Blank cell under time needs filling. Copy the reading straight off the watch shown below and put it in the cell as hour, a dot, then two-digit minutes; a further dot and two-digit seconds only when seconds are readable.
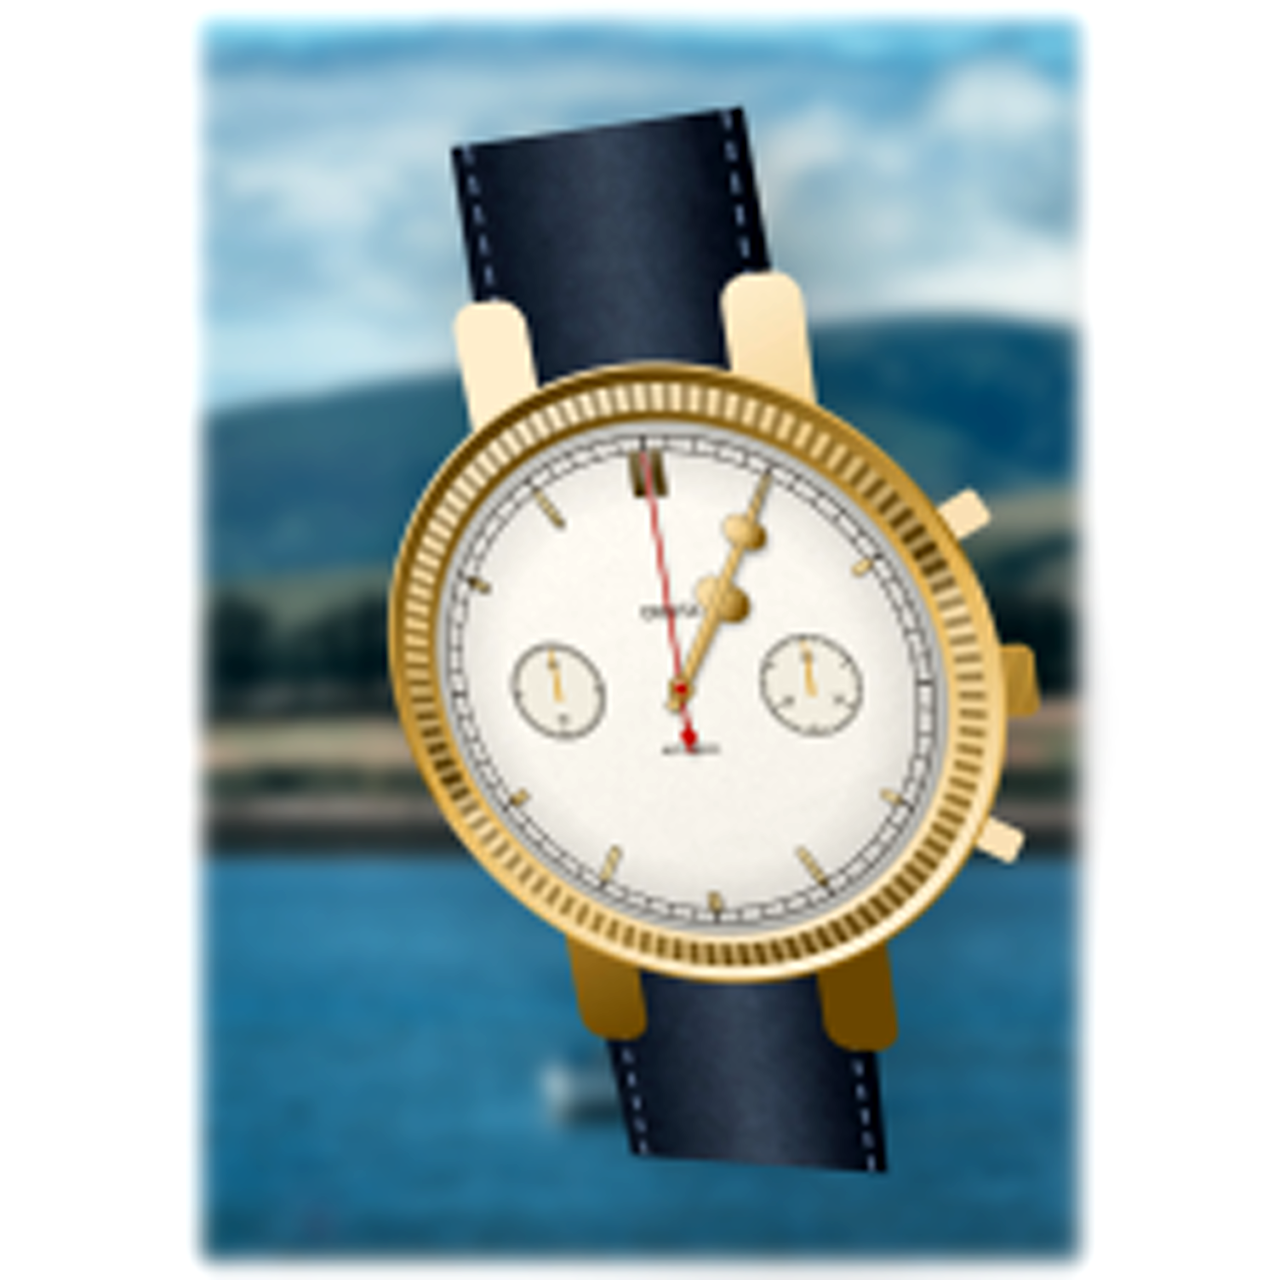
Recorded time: 1.05
